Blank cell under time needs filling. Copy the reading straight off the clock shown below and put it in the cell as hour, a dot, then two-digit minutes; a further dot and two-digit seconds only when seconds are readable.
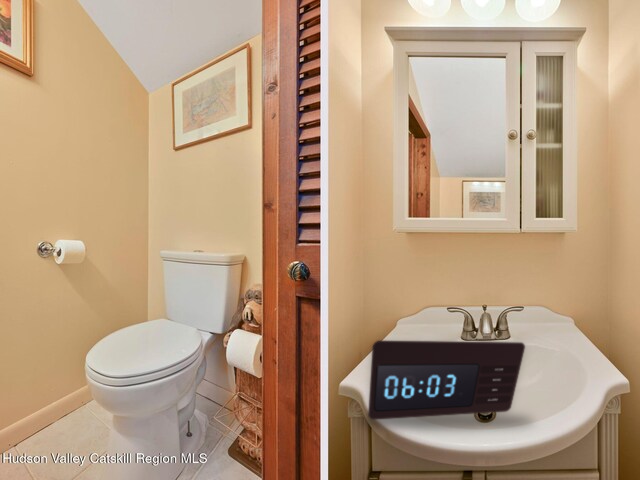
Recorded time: 6.03
